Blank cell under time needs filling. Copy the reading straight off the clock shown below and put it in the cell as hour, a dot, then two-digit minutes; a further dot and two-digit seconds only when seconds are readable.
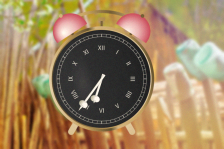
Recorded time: 6.36
